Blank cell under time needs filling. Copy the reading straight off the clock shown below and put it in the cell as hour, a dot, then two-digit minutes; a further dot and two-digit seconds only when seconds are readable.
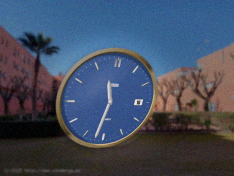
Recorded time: 11.32
